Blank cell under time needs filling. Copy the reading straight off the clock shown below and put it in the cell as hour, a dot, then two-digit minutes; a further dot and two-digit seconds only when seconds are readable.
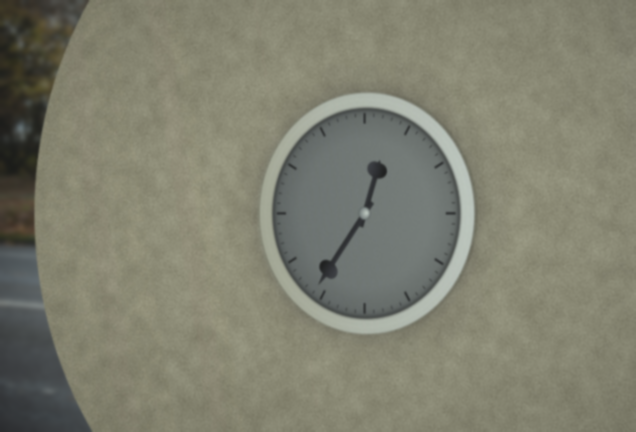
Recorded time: 12.36
